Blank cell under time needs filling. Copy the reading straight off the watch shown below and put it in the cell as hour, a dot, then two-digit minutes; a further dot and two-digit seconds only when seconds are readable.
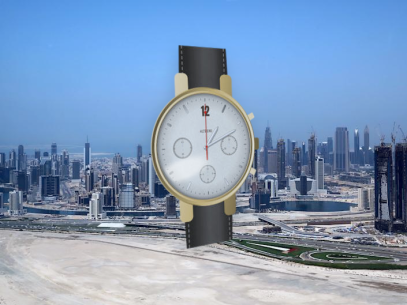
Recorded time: 1.11
